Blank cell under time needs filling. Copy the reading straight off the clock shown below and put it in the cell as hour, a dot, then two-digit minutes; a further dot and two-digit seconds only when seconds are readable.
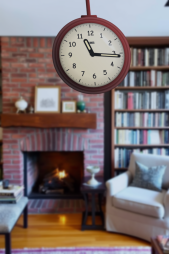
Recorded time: 11.16
